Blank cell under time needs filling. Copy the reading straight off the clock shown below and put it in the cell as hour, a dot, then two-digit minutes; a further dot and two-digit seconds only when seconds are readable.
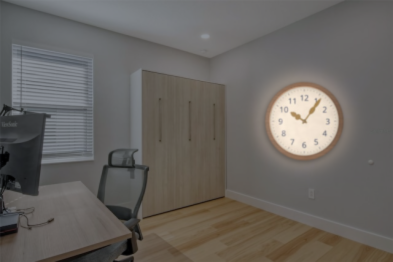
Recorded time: 10.06
